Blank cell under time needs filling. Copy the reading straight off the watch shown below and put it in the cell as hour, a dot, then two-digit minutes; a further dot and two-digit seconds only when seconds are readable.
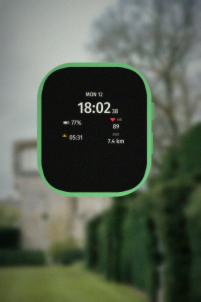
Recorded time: 18.02
